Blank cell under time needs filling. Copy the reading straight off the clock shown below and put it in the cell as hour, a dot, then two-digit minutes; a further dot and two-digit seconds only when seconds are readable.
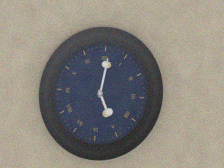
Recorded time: 5.01
